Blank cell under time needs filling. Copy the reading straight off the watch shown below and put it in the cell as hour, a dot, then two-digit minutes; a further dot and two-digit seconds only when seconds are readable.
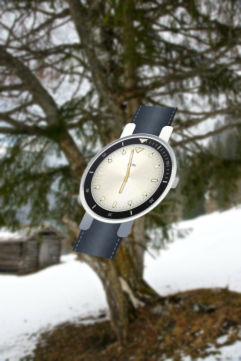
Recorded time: 5.58
